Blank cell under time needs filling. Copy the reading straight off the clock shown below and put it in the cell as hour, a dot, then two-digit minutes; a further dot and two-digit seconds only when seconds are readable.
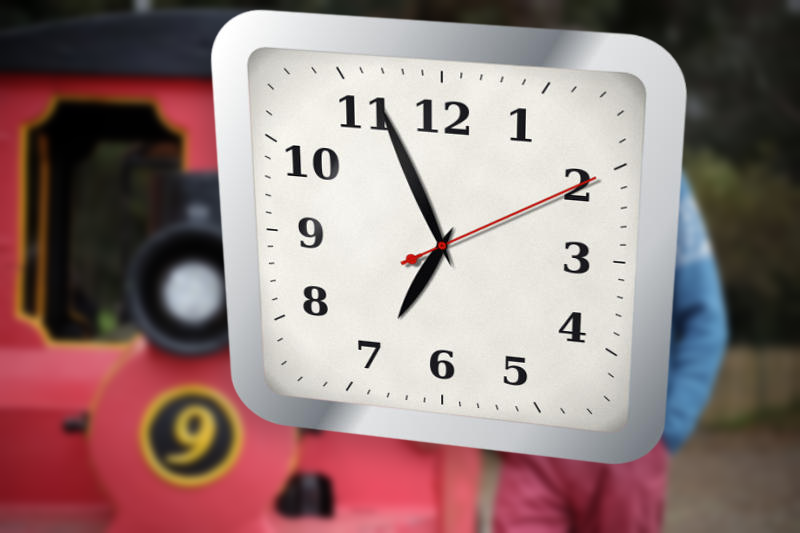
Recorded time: 6.56.10
